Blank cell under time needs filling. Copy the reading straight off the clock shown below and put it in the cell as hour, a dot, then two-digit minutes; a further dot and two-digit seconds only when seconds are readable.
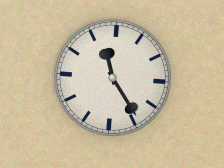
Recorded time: 11.24
